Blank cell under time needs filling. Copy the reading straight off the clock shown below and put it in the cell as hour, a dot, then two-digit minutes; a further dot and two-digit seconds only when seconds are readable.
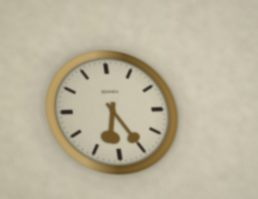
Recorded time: 6.25
